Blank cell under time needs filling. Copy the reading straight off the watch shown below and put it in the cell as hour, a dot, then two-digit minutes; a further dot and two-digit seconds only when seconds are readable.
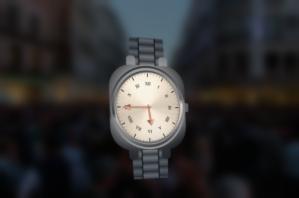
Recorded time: 5.45
